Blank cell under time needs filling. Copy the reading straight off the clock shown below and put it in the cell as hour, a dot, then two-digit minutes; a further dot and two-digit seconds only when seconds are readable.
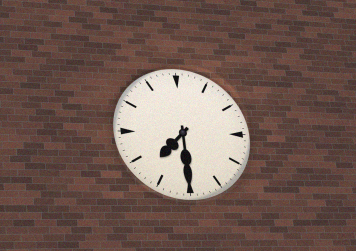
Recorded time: 7.30
